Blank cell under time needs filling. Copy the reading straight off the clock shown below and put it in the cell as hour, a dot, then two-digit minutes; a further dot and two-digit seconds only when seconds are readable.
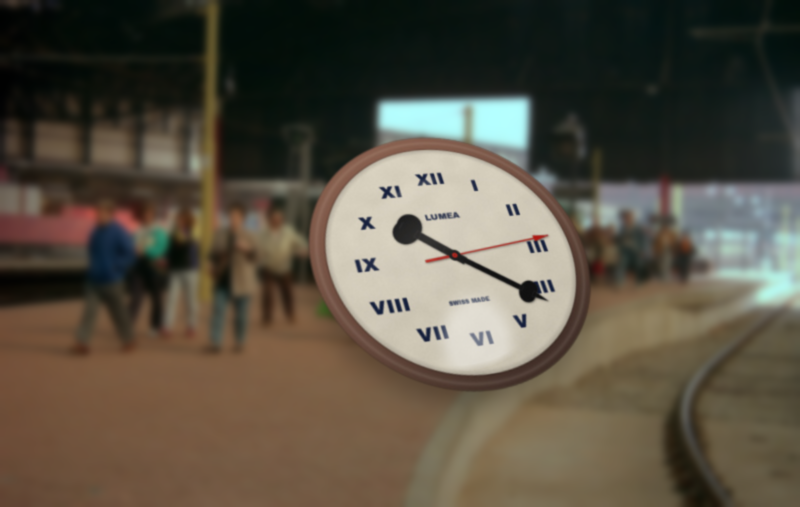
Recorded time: 10.21.14
